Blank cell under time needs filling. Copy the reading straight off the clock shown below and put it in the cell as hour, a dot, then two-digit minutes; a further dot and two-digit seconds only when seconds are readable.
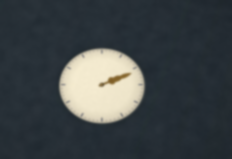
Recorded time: 2.11
